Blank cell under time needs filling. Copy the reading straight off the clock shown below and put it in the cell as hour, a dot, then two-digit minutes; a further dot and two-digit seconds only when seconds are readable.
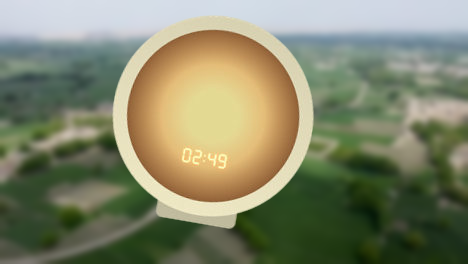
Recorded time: 2.49
